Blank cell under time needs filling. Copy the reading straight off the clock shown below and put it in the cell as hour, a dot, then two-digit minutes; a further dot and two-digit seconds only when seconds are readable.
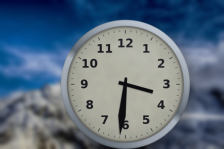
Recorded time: 3.31
